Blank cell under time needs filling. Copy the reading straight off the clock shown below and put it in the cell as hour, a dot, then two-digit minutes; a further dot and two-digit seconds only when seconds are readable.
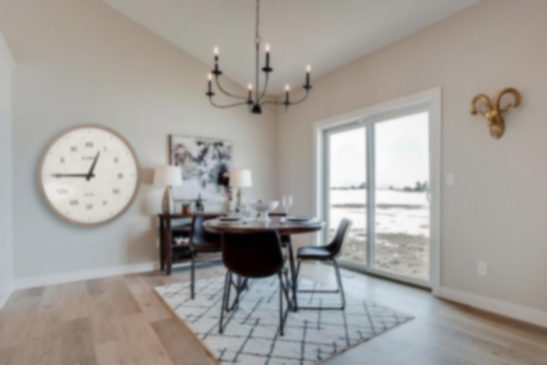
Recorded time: 12.45
